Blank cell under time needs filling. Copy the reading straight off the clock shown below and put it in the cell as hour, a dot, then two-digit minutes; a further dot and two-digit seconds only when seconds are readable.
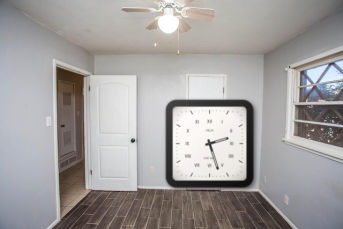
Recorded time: 2.27
